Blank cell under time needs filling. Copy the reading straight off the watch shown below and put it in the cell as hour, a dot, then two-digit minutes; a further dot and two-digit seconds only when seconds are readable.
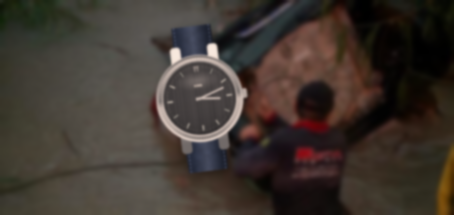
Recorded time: 3.12
